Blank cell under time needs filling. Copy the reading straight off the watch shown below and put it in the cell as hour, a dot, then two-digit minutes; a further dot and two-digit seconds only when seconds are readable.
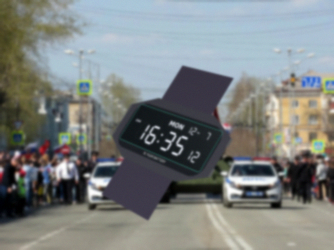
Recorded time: 16.35
